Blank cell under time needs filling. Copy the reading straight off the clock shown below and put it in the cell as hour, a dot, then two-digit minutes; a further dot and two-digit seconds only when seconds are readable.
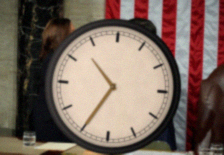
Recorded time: 10.35
